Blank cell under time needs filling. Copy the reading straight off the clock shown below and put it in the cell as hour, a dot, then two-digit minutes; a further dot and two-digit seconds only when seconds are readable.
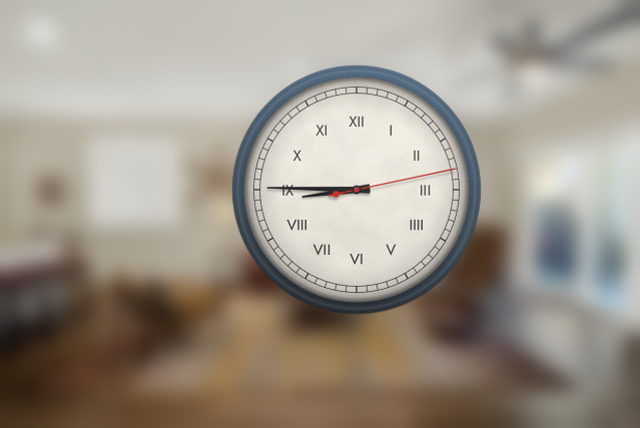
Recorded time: 8.45.13
